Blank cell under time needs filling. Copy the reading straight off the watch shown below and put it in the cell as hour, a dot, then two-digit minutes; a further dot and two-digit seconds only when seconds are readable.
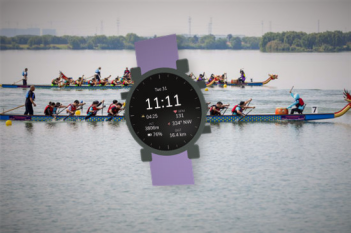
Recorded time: 11.11
